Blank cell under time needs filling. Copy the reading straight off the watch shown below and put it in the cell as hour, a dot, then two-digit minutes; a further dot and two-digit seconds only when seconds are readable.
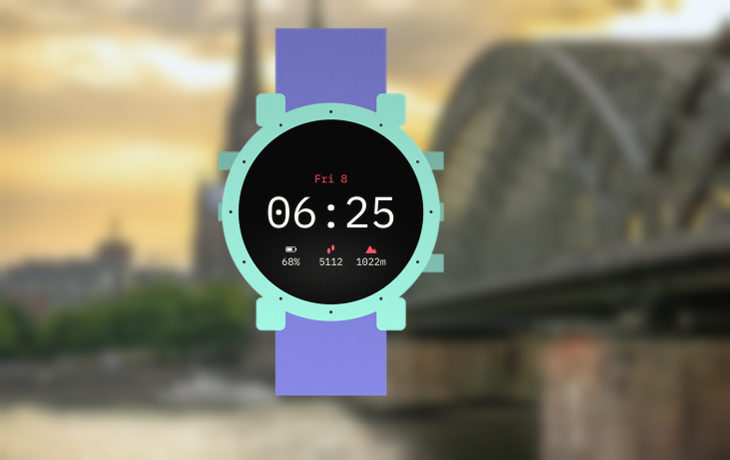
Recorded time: 6.25
